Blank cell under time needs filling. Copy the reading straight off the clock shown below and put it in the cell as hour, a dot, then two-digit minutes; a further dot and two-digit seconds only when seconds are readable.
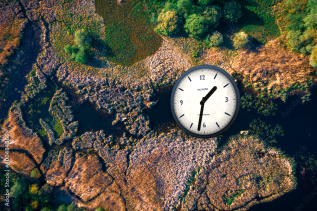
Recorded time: 1.32
